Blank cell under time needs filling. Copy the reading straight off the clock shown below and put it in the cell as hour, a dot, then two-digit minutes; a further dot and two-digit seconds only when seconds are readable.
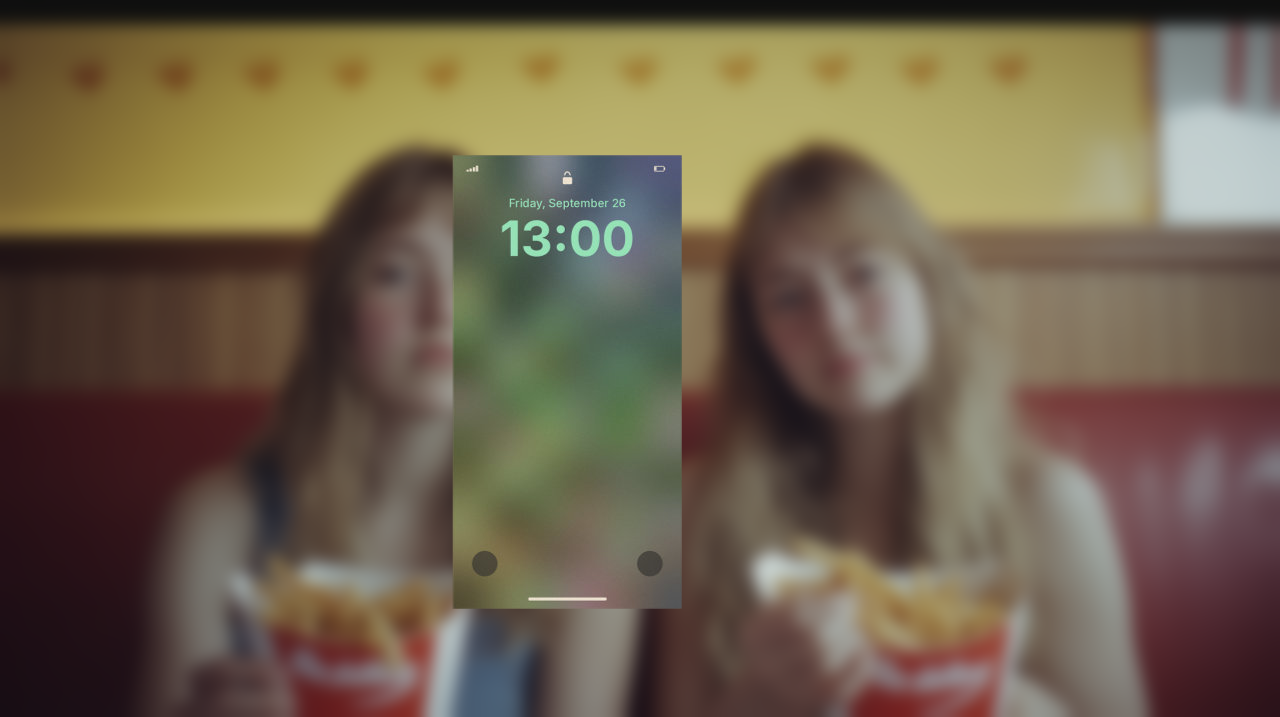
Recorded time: 13.00
